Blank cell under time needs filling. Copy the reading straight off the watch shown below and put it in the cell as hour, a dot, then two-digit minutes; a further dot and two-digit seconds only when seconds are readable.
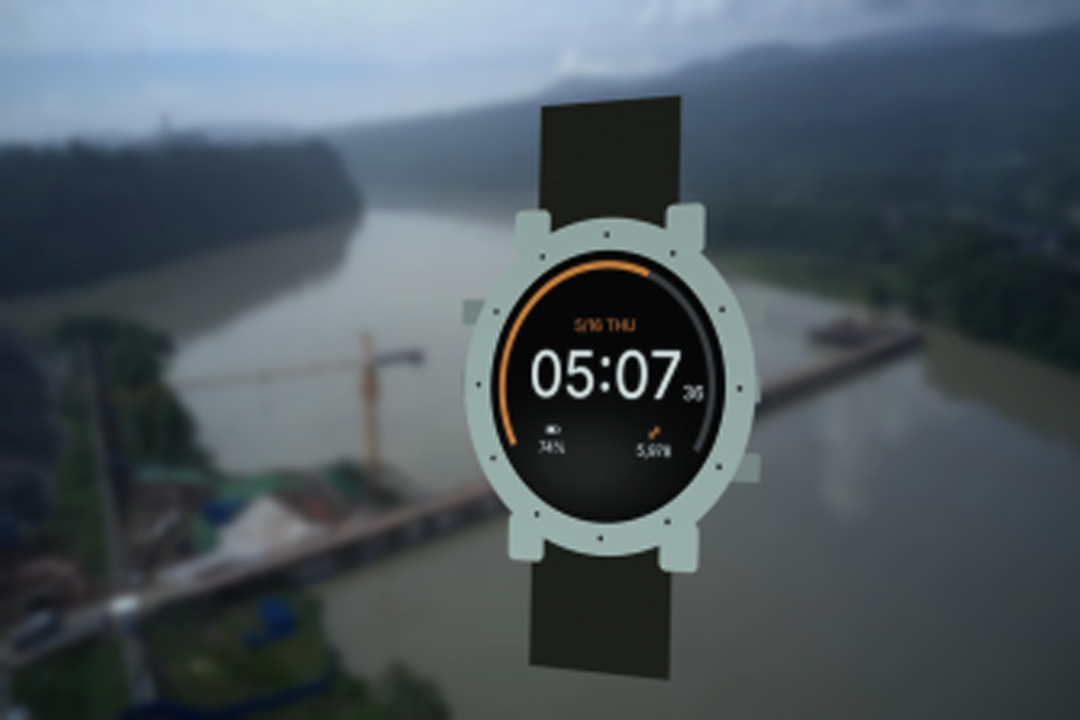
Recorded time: 5.07
